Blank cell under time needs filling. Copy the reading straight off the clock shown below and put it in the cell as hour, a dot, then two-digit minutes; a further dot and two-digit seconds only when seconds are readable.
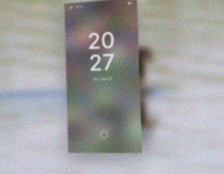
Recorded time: 20.27
